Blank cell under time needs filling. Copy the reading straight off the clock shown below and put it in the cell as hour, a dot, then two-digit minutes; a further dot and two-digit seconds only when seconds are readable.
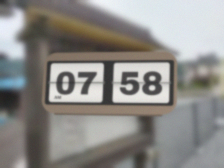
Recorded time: 7.58
